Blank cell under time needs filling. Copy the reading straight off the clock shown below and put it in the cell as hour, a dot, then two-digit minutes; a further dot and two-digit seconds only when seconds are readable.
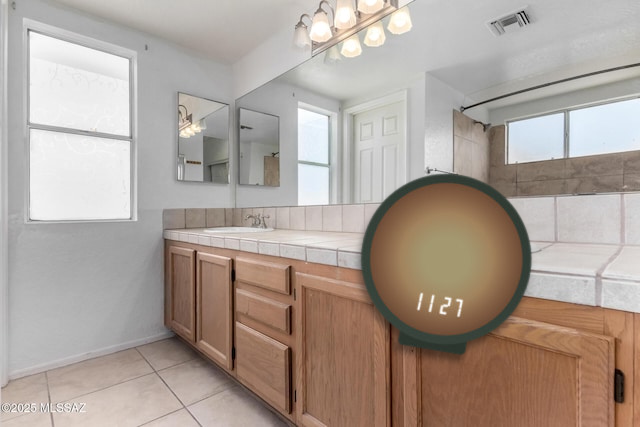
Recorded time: 11.27
